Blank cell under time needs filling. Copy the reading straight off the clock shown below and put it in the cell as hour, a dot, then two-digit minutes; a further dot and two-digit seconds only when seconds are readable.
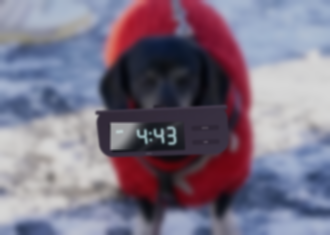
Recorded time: 4.43
